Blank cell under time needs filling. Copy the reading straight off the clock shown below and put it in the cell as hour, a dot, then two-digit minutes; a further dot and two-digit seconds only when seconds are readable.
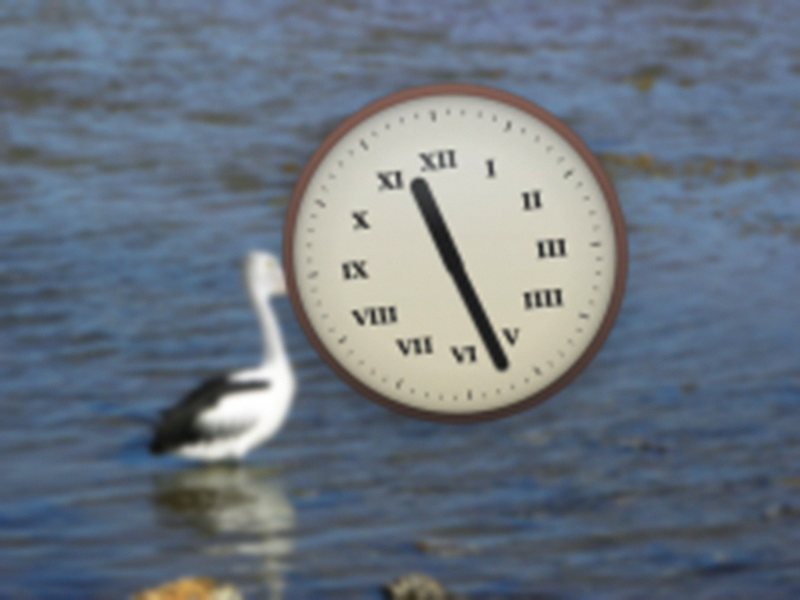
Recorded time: 11.27
